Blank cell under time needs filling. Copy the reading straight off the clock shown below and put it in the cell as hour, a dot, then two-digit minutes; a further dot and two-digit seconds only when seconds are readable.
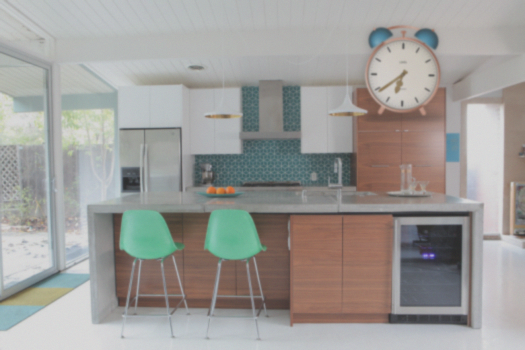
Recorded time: 6.39
